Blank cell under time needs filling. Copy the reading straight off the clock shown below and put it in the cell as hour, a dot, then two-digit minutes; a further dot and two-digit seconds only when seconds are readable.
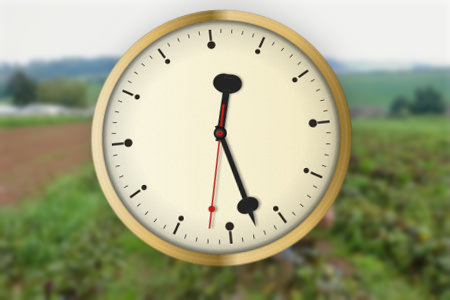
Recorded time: 12.27.32
